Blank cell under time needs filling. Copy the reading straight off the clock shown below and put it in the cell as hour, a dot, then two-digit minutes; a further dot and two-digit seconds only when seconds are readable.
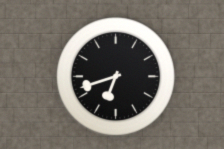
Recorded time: 6.42
